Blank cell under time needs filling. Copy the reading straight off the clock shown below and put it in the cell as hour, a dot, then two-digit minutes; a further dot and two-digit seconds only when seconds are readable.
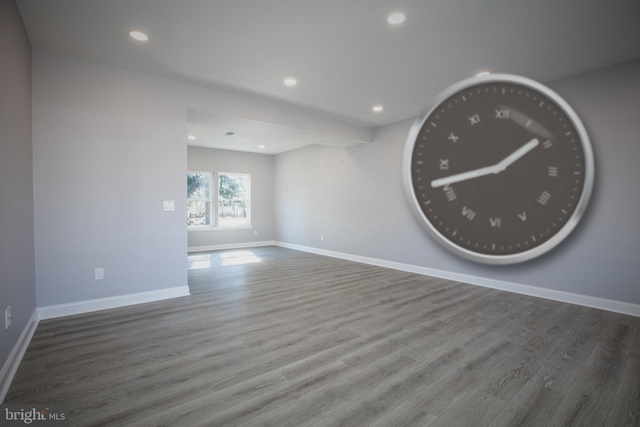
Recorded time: 1.42
